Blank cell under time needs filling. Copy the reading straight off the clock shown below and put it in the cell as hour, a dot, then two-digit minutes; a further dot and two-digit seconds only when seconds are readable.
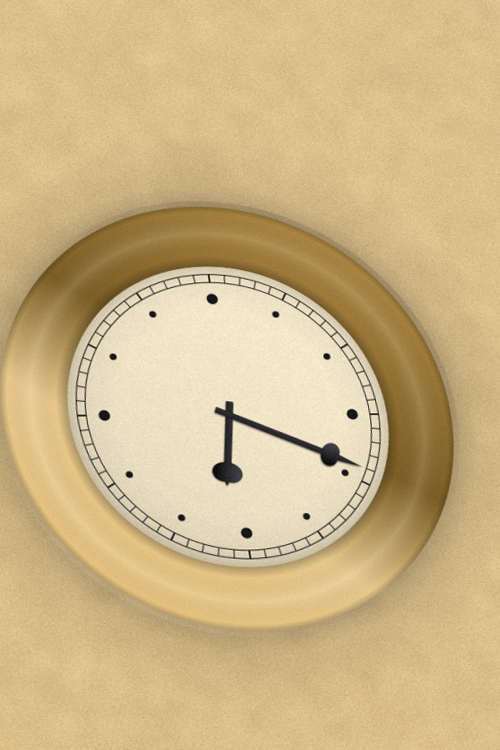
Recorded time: 6.19
